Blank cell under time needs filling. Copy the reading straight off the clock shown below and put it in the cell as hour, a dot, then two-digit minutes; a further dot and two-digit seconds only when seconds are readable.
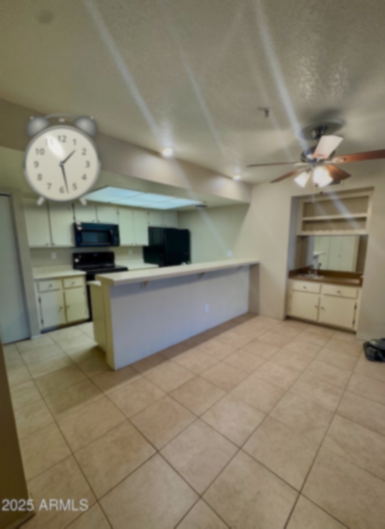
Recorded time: 1.28
